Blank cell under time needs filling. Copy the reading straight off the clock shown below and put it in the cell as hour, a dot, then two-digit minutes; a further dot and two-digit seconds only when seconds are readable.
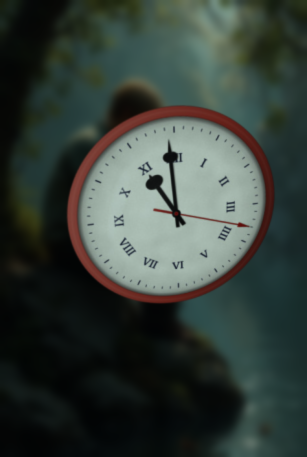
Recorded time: 10.59.18
